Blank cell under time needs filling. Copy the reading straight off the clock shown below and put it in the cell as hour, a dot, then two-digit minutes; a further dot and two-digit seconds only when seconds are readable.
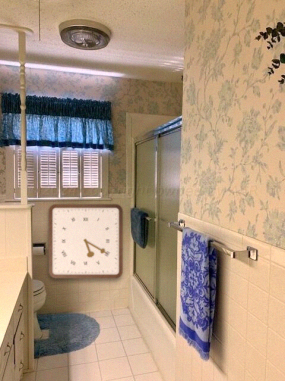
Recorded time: 5.20
